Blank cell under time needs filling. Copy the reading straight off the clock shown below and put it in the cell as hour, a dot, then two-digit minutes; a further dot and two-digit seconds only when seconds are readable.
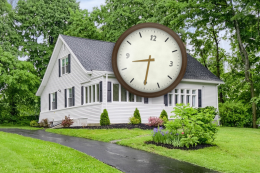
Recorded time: 8.30
